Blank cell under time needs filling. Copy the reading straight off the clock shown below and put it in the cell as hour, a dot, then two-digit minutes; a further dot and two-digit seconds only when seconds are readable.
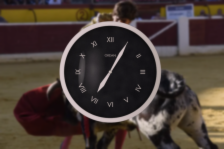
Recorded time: 7.05
